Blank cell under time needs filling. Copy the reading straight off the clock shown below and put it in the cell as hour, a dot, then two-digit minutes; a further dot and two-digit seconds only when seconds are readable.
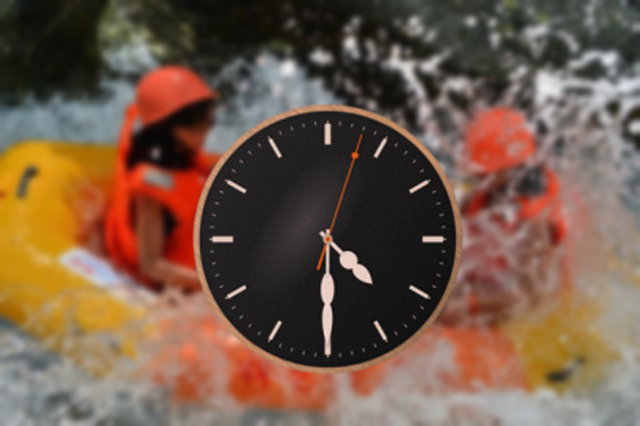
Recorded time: 4.30.03
